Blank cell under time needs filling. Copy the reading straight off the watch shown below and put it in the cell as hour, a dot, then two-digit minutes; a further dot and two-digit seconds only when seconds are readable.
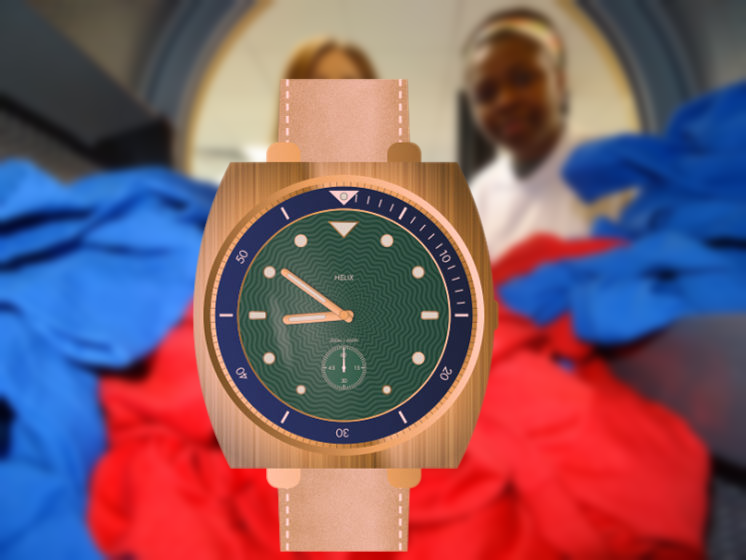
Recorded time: 8.51
